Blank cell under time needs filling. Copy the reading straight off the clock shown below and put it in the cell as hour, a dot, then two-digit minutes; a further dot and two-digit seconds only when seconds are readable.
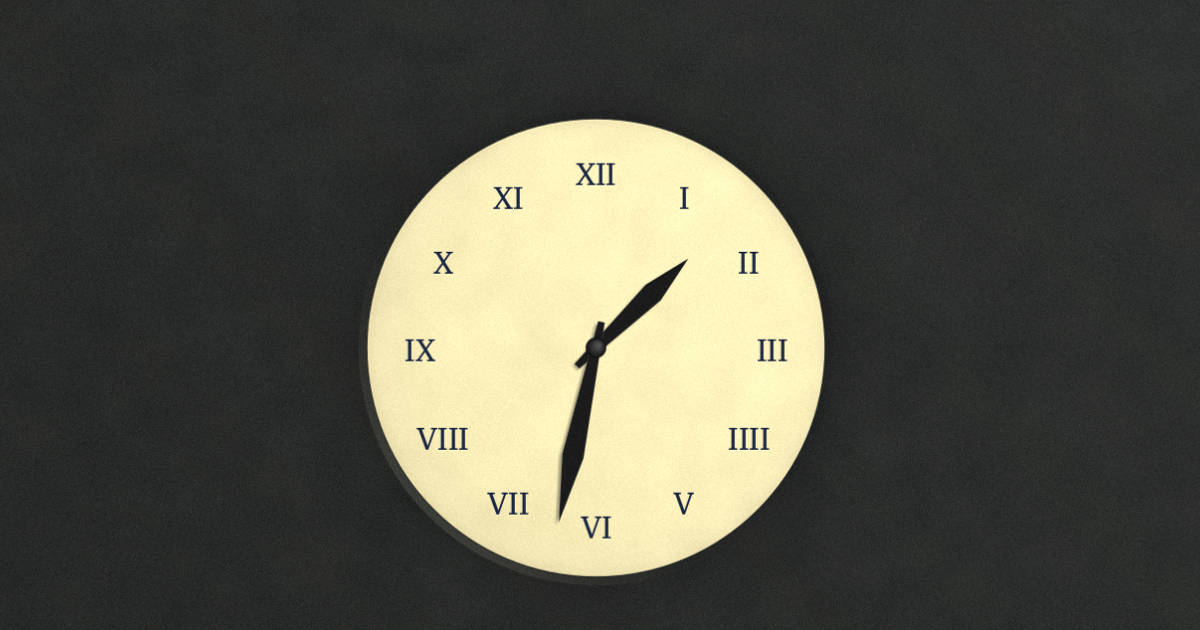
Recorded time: 1.32
